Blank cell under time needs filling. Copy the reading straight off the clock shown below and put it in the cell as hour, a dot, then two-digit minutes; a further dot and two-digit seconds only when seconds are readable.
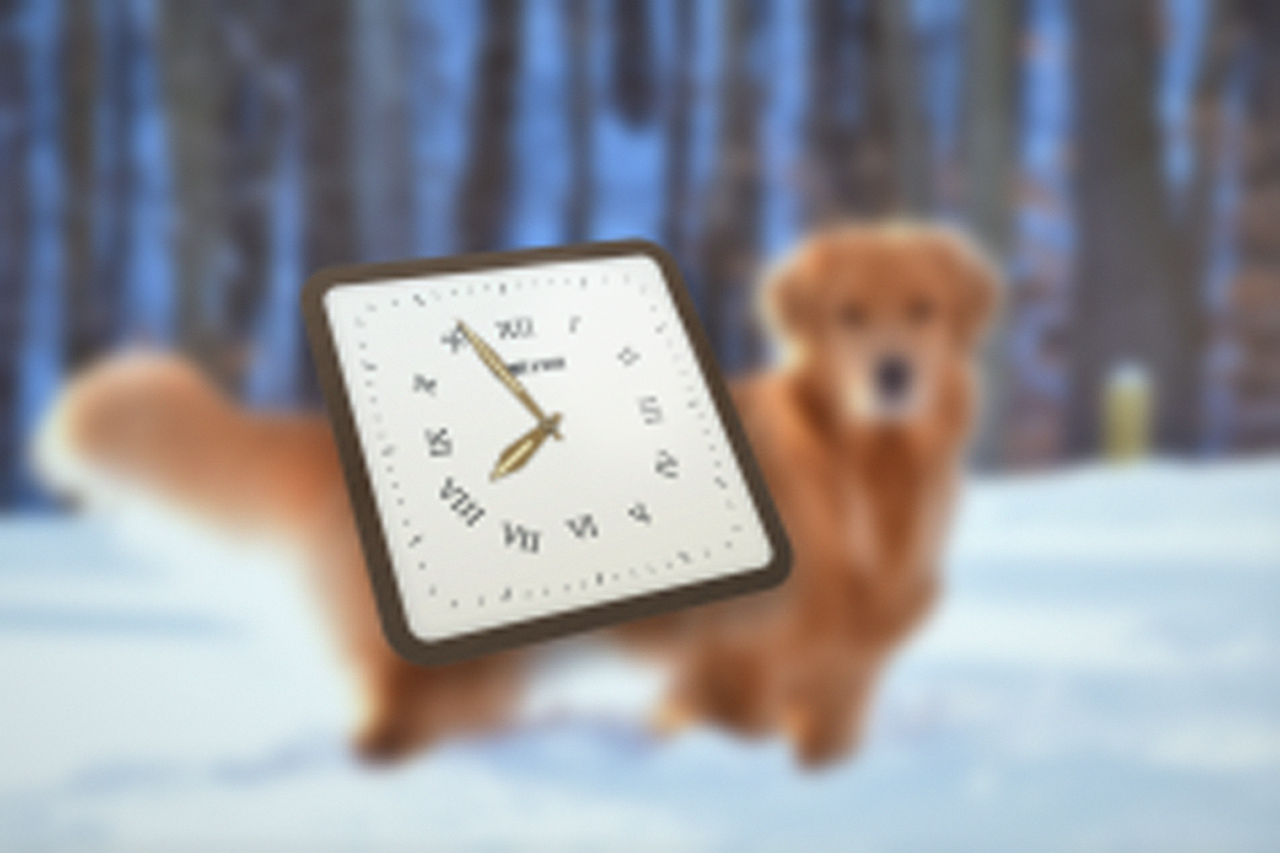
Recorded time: 7.56
